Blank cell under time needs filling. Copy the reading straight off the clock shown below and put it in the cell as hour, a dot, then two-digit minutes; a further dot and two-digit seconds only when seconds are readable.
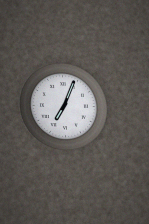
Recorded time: 7.04
